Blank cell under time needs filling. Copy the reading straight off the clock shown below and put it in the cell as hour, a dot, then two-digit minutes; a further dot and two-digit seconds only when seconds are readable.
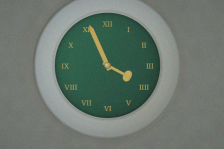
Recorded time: 3.56
